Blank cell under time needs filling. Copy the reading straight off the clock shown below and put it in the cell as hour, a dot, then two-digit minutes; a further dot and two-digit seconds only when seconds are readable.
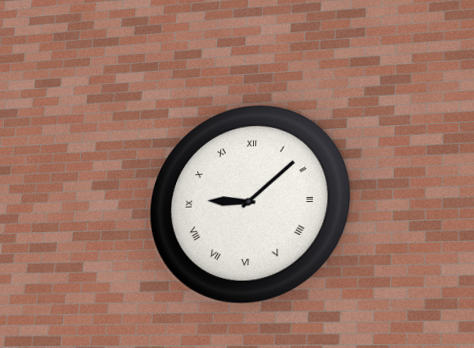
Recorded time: 9.08
